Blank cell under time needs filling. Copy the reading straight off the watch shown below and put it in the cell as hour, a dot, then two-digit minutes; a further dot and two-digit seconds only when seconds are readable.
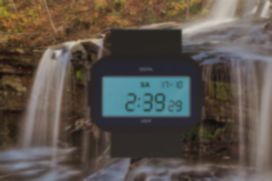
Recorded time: 2.39.29
